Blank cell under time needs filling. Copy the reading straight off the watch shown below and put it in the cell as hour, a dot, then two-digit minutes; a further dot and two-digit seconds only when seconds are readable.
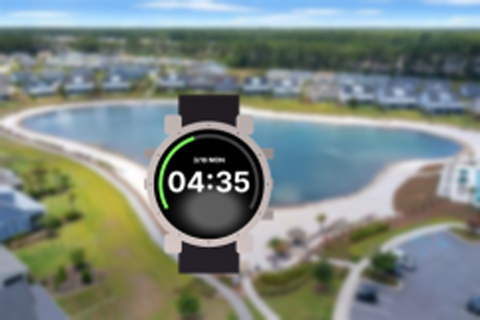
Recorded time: 4.35
